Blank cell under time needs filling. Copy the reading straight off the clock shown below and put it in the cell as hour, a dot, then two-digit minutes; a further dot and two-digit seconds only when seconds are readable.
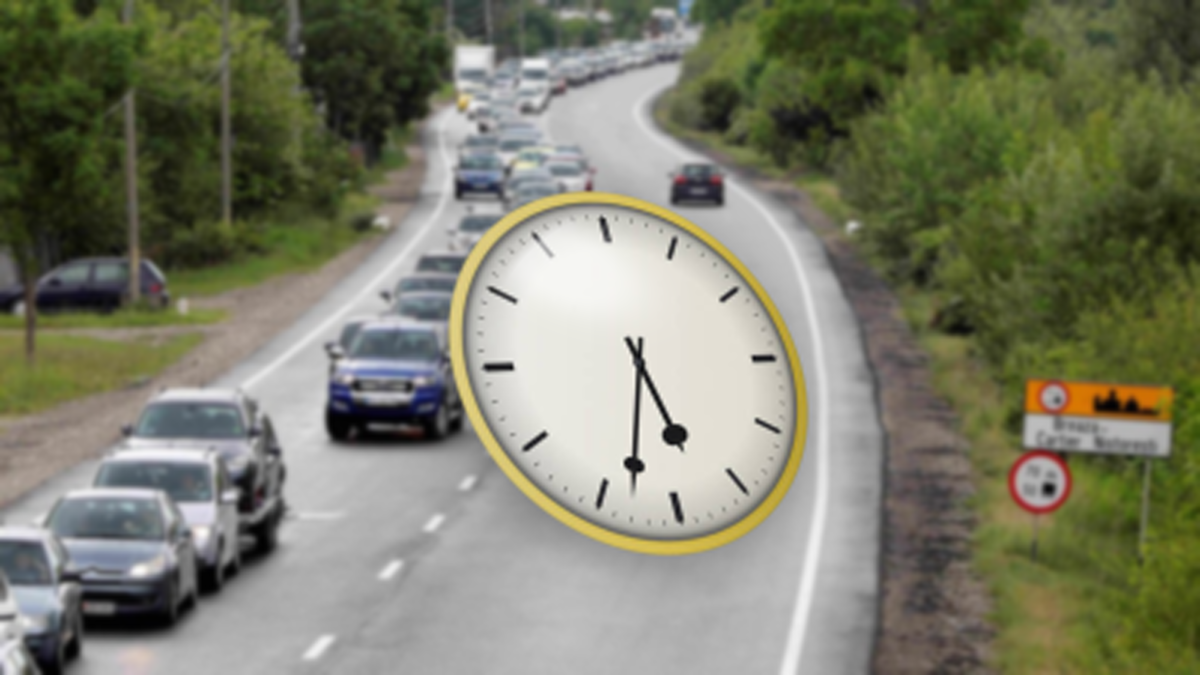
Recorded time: 5.33
